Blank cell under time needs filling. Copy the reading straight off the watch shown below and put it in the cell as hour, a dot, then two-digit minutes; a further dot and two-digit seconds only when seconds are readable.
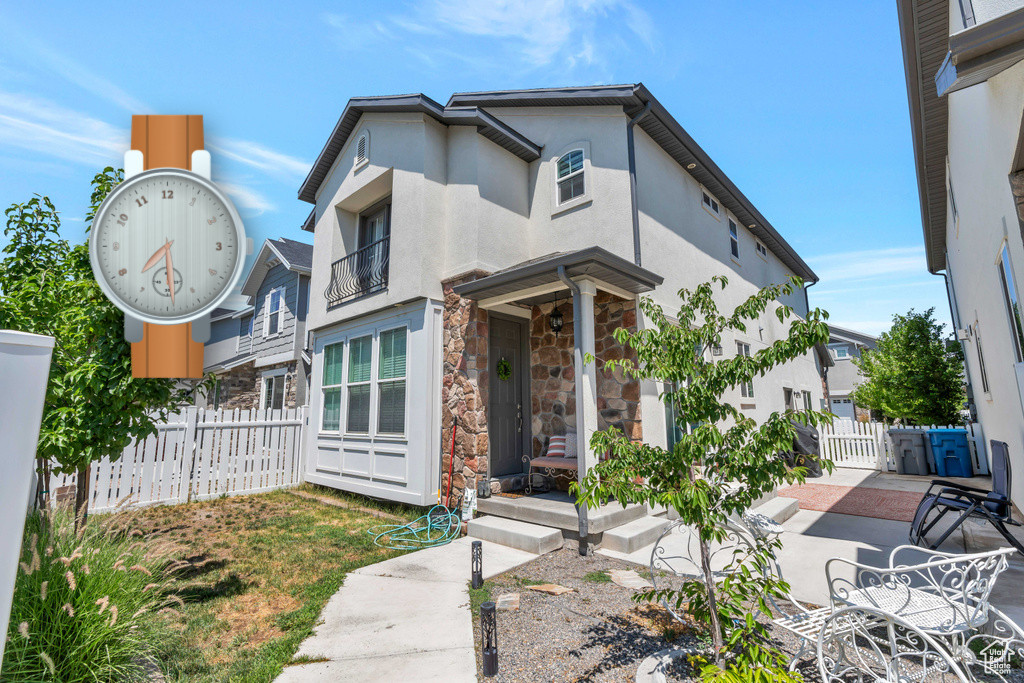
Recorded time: 7.29
